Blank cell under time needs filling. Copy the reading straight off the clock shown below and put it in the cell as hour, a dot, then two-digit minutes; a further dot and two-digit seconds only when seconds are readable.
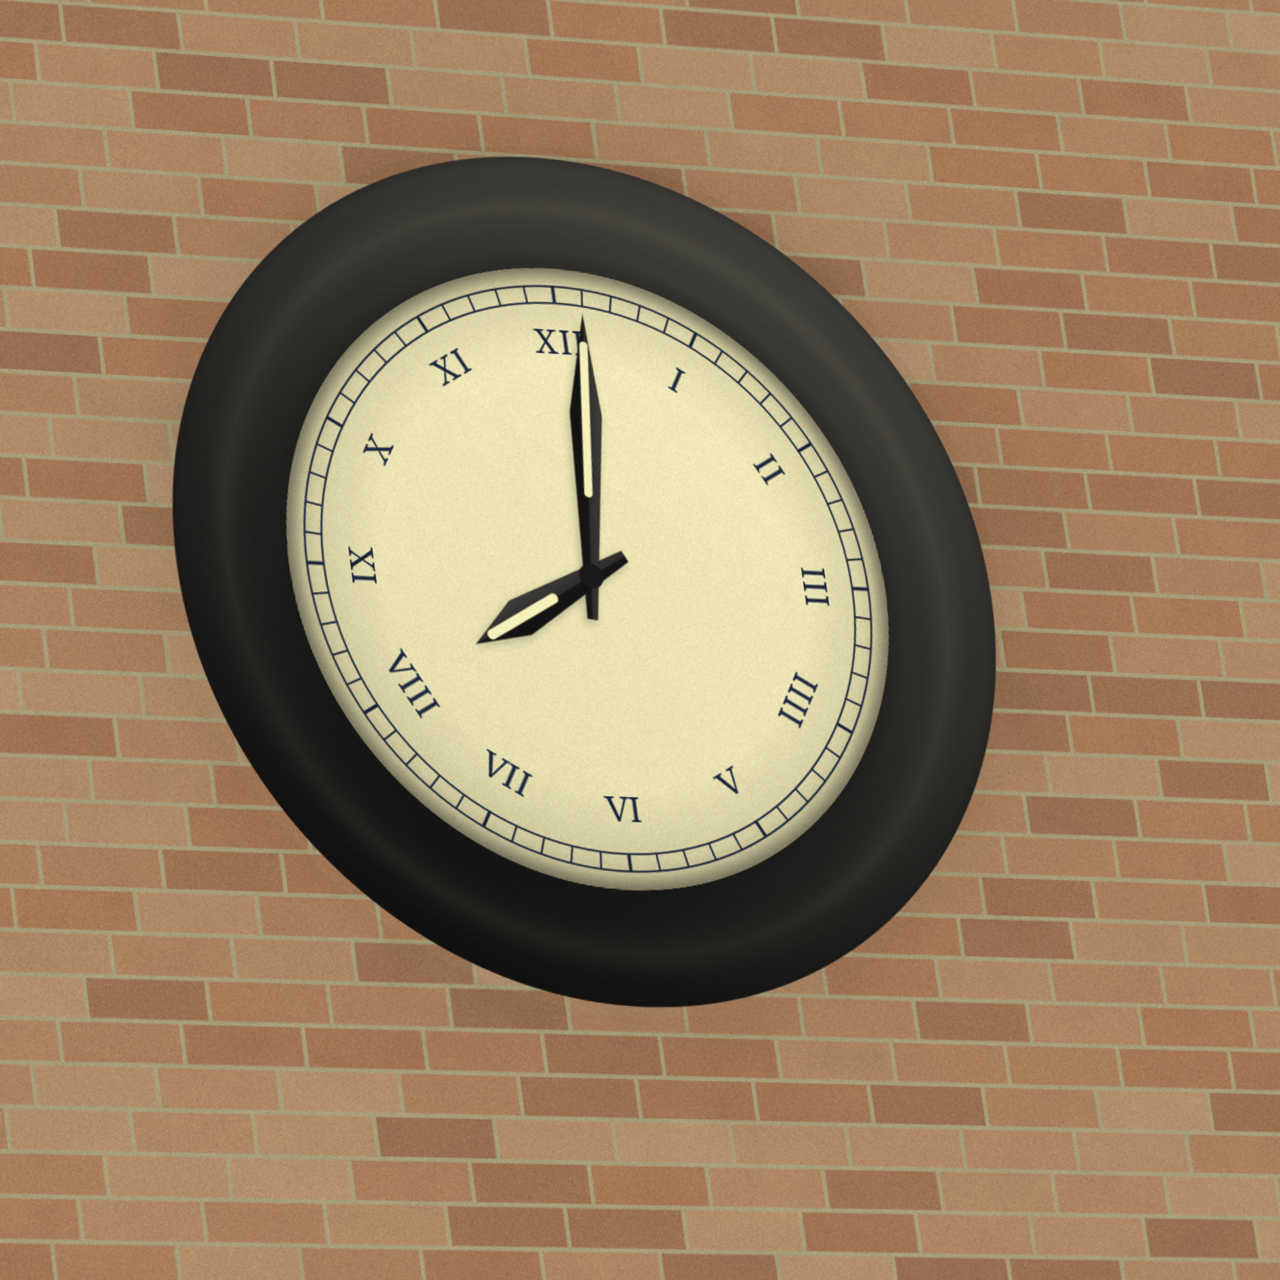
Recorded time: 8.01
